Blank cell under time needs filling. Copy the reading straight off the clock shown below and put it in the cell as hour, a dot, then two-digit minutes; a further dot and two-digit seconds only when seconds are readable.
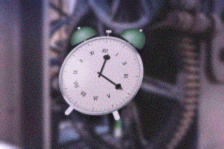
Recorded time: 12.20
